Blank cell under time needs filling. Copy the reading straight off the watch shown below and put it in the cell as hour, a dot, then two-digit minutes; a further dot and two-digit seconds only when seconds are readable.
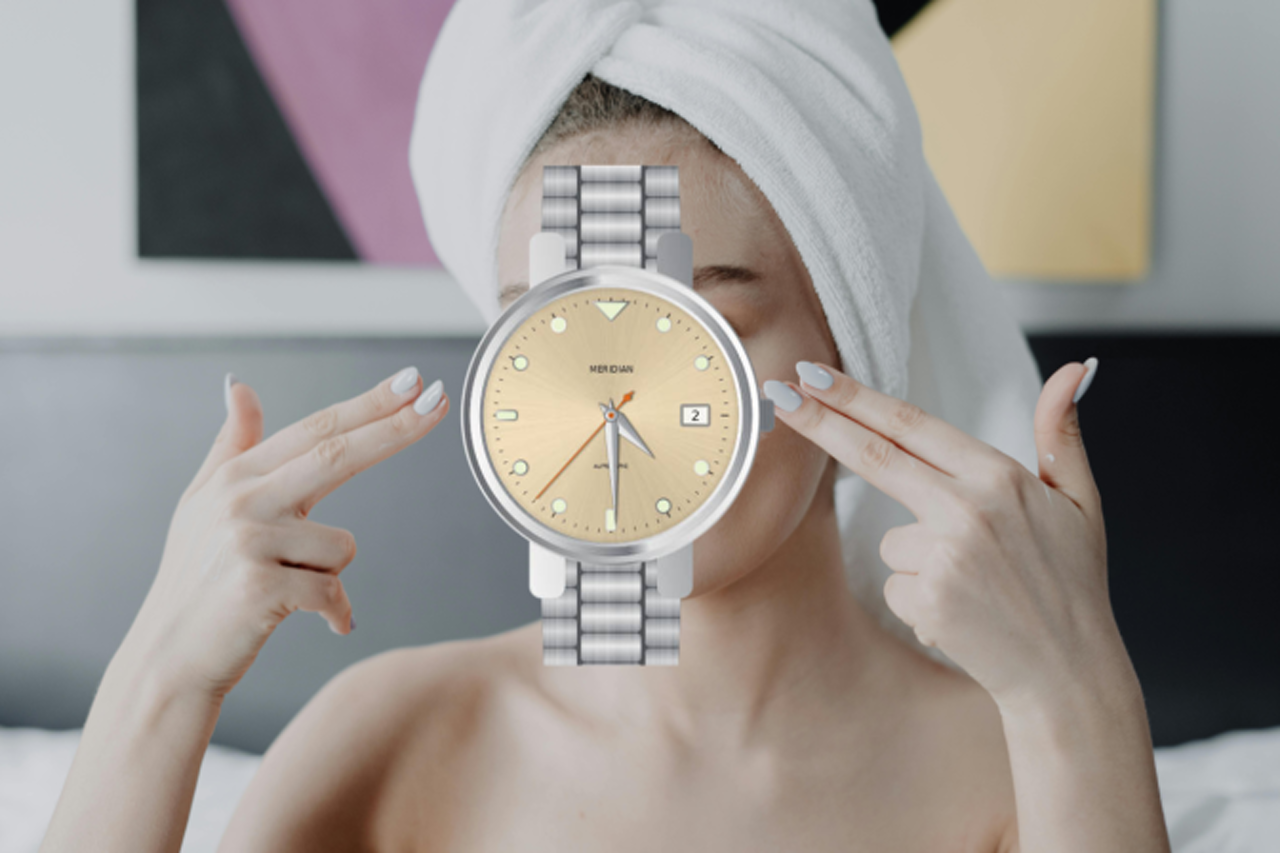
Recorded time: 4.29.37
